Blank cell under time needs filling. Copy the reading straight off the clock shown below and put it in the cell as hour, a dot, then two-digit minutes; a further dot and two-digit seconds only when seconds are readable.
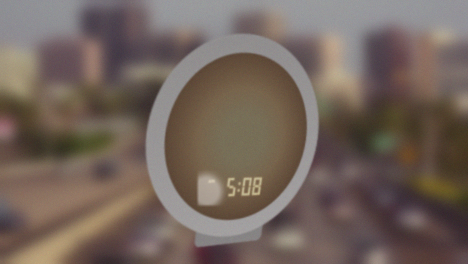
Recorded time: 5.08
